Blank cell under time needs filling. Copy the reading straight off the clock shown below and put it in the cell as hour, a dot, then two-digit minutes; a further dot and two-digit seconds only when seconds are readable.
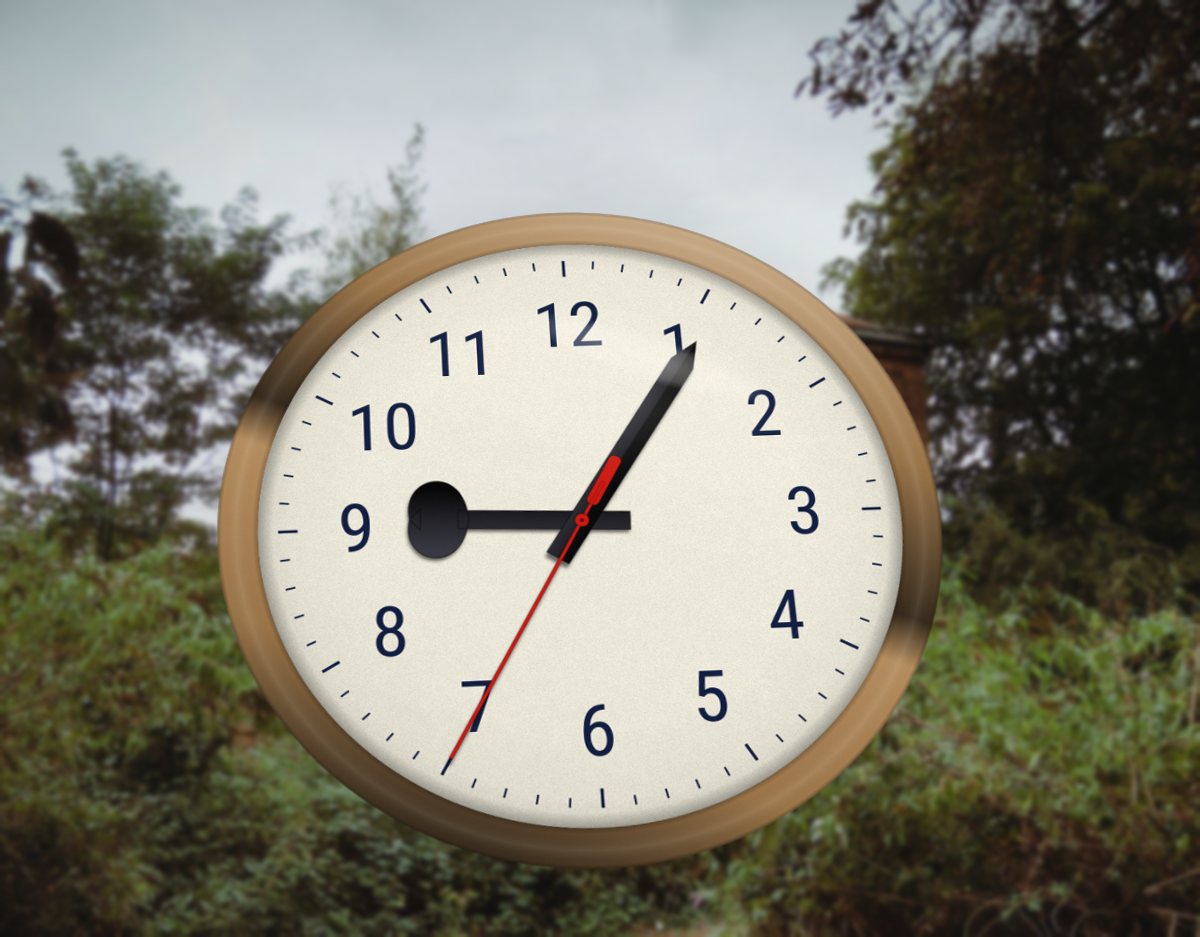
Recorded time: 9.05.35
